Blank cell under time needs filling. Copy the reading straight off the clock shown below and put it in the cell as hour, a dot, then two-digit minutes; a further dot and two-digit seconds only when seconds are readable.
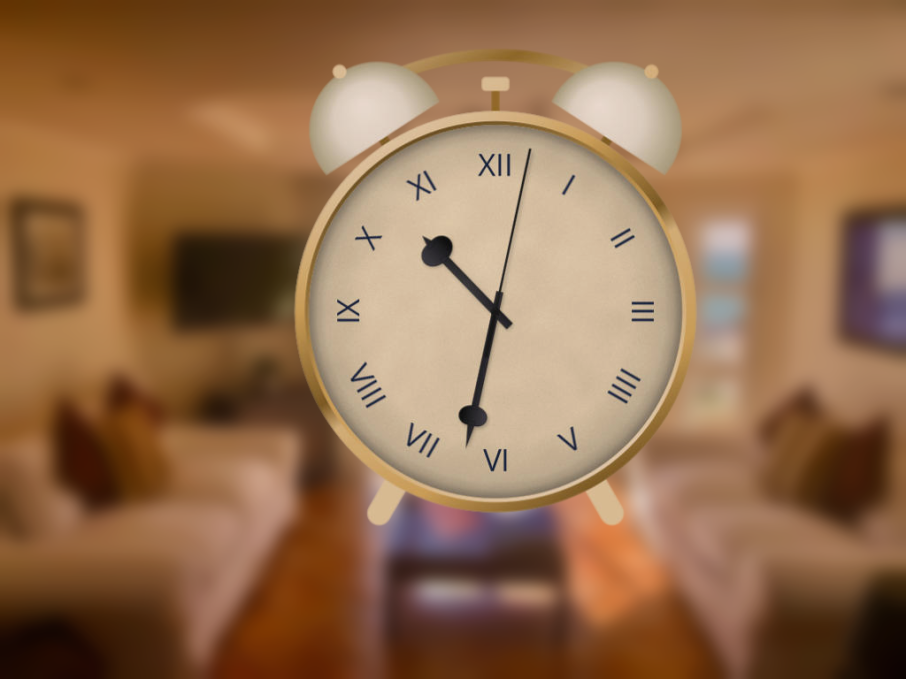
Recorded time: 10.32.02
